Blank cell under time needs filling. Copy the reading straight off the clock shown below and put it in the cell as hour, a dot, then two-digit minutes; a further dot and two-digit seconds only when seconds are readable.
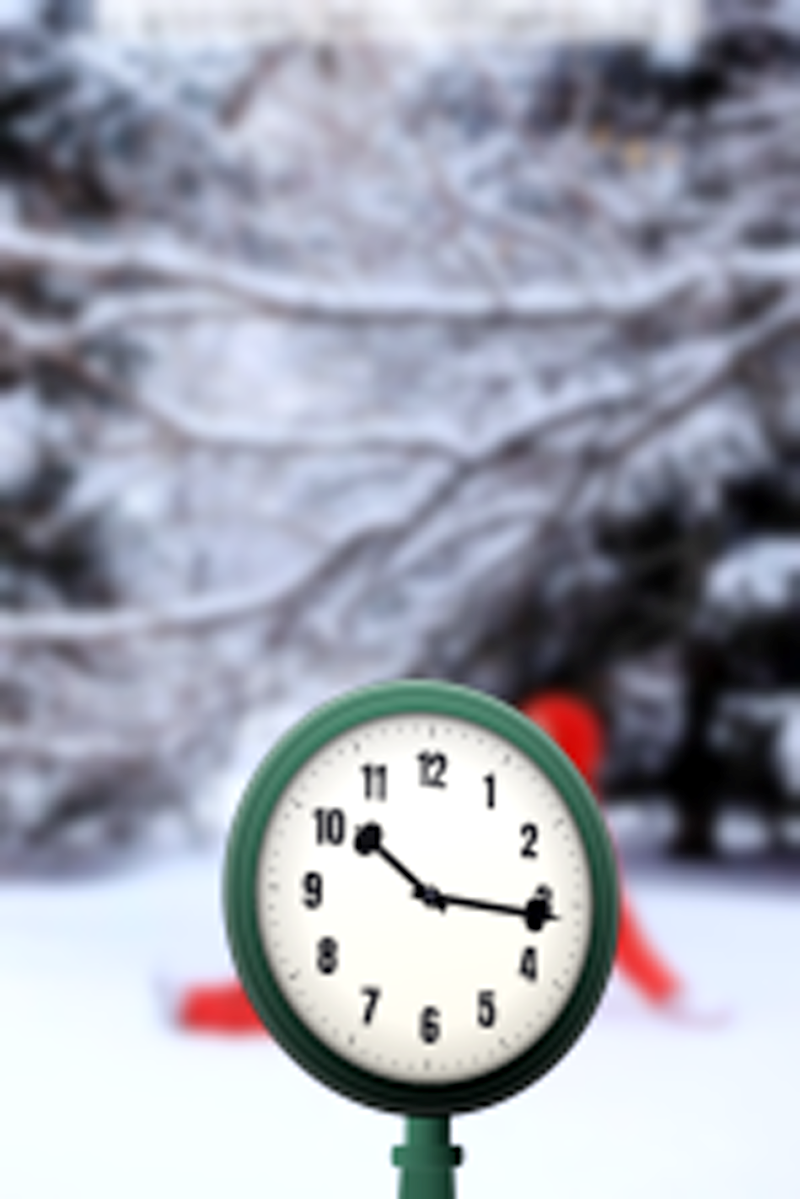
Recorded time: 10.16
